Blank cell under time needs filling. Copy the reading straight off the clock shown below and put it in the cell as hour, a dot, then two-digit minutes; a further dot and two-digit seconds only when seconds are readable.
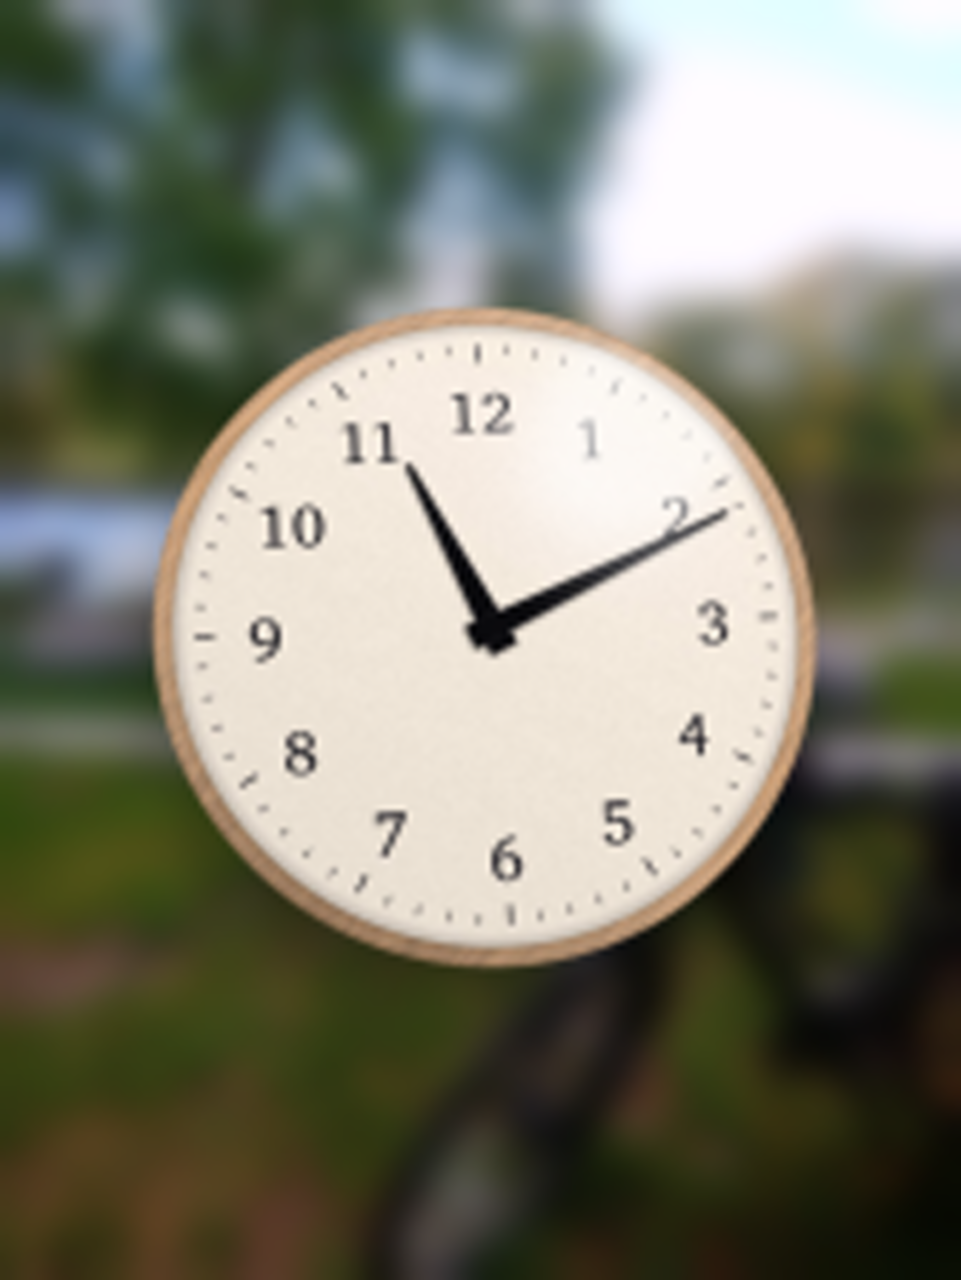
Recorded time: 11.11
